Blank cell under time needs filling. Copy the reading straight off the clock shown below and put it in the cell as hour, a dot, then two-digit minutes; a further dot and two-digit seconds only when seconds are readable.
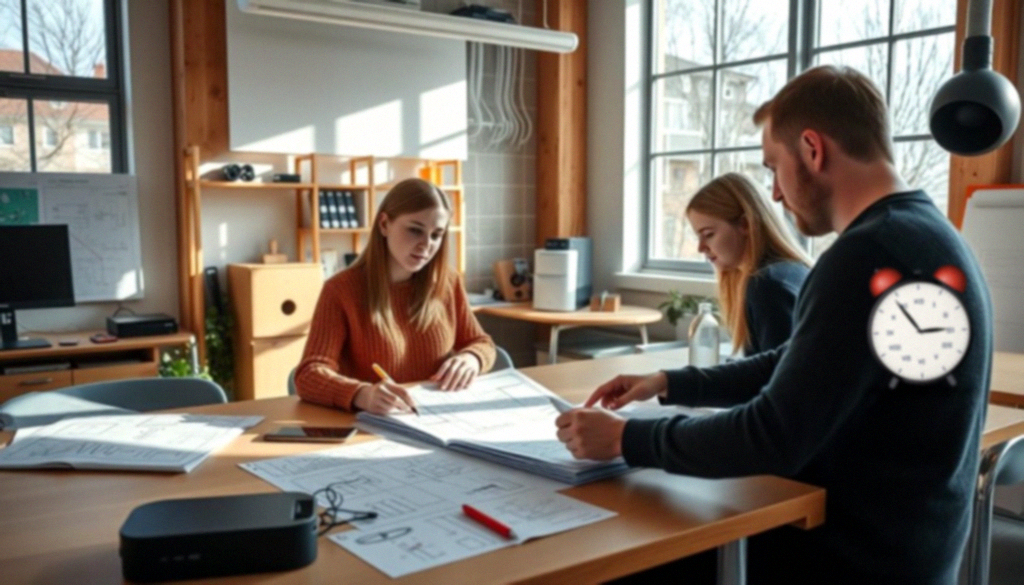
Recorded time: 2.54
